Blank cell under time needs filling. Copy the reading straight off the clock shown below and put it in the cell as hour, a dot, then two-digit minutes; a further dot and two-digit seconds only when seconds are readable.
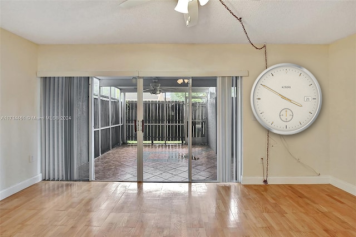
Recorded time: 3.50
